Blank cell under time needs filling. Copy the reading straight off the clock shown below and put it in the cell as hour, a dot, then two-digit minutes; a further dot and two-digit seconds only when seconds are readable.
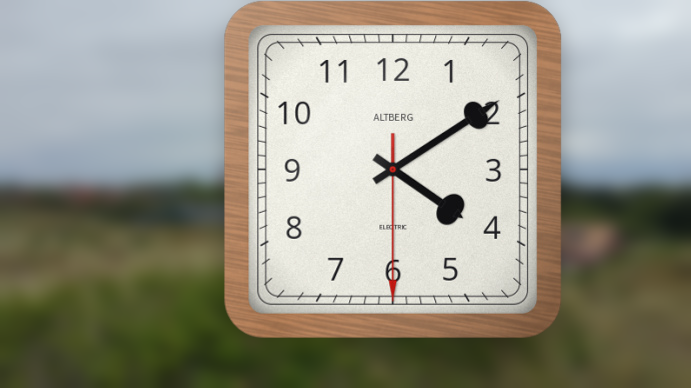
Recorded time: 4.09.30
